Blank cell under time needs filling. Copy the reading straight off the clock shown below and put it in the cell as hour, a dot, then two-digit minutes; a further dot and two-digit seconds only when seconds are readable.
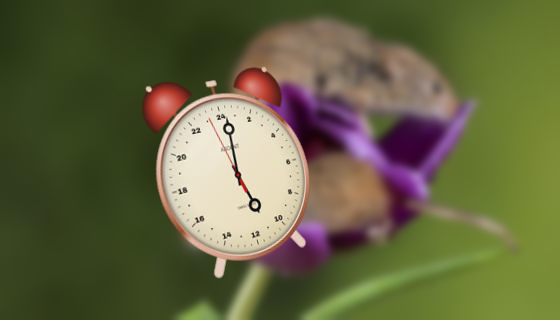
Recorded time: 11.00.58
